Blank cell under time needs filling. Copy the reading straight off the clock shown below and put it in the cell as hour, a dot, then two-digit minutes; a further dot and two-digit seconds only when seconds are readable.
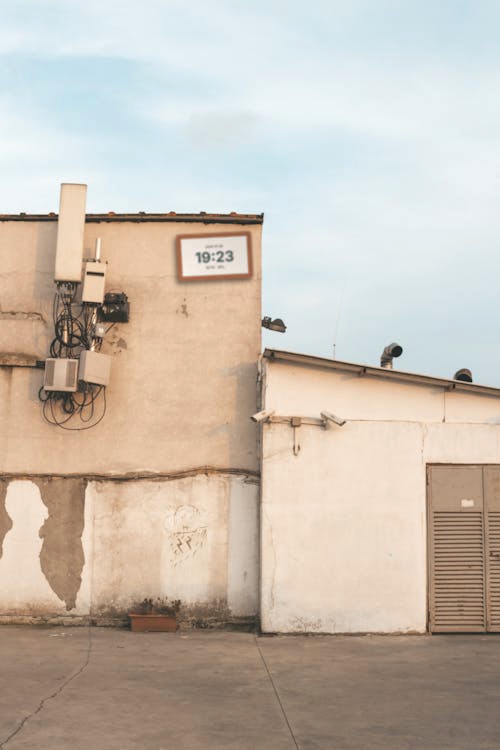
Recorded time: 19.23
